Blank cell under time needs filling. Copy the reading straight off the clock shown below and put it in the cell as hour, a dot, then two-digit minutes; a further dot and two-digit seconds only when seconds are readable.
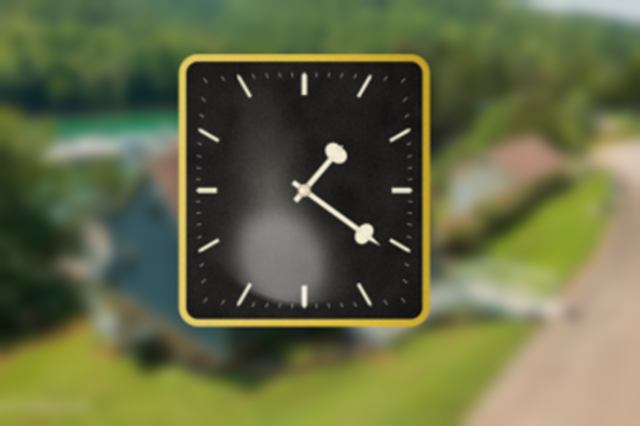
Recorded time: 1.21
